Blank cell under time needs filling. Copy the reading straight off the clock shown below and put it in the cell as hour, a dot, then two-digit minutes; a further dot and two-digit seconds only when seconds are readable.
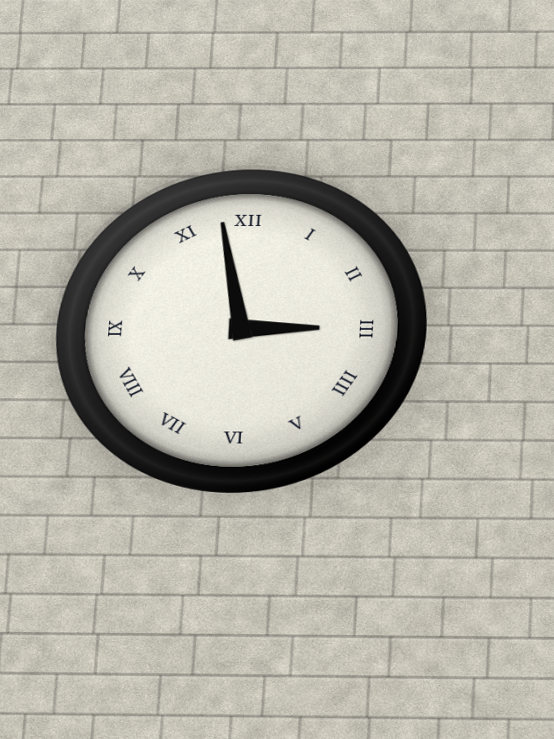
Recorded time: 2.58
